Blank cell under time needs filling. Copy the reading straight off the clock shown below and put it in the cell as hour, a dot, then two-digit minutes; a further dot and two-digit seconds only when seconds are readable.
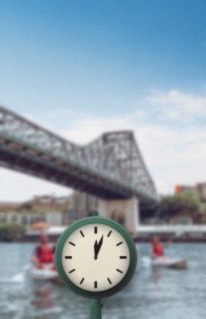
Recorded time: 12.03
